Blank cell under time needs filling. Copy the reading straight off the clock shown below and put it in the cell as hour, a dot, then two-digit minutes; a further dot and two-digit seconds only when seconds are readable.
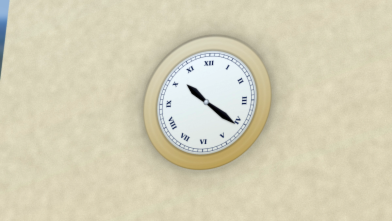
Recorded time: 10.21
